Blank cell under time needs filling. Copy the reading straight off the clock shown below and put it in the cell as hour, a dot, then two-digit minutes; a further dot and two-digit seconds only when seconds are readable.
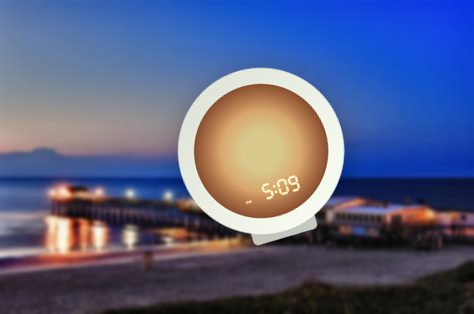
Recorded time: 5.09
